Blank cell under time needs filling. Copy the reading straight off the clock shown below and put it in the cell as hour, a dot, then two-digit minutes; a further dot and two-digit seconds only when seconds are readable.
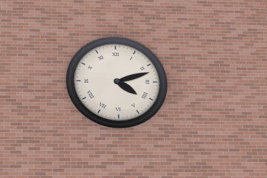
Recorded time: 4.12
